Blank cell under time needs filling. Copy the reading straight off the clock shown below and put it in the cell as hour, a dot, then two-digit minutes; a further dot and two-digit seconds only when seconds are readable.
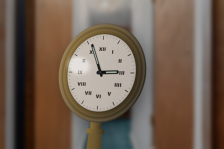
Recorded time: 2.56
